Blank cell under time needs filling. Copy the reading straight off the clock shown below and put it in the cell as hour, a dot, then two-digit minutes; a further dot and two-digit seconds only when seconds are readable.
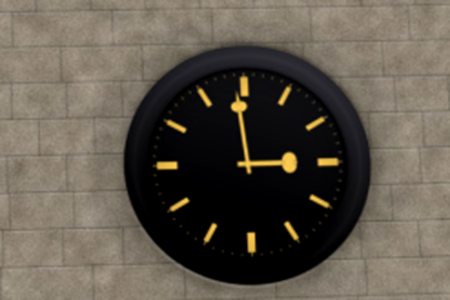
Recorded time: 2.59
